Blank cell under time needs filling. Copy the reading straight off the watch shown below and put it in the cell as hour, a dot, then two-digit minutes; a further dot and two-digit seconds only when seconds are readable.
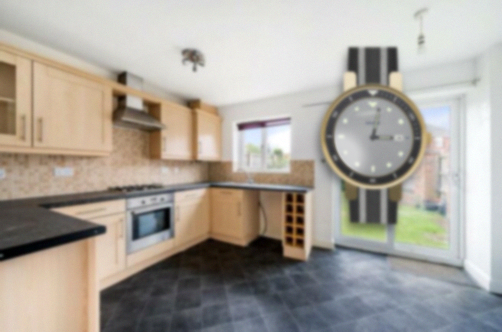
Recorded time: 3.02
